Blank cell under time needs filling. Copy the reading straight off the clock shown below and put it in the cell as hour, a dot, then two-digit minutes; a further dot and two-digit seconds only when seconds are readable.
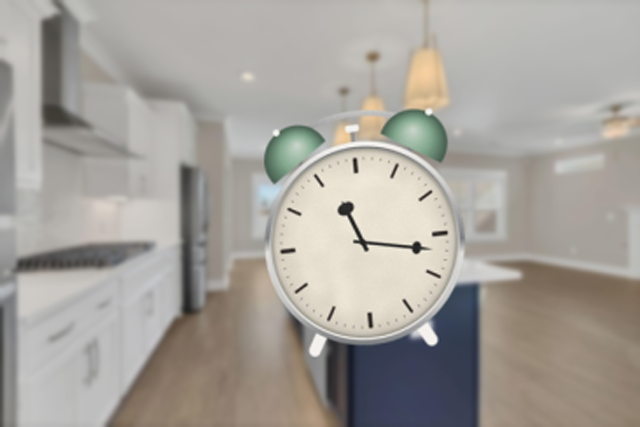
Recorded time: 11.17
